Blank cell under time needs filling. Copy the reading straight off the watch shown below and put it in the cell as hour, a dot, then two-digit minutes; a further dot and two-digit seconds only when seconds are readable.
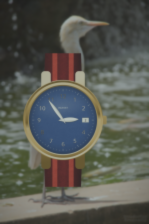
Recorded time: 2.54
